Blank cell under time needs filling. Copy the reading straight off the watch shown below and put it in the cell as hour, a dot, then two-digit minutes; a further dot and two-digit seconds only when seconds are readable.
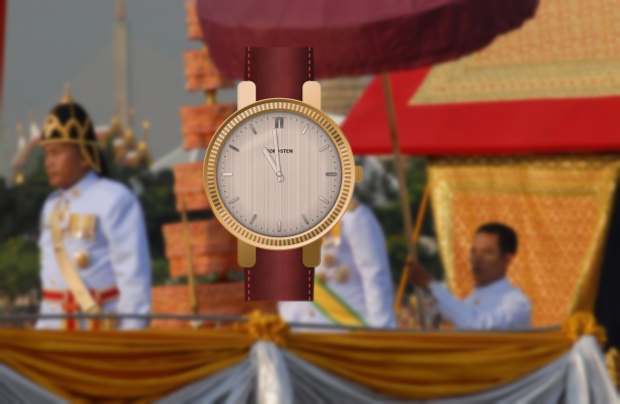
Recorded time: 10.59
